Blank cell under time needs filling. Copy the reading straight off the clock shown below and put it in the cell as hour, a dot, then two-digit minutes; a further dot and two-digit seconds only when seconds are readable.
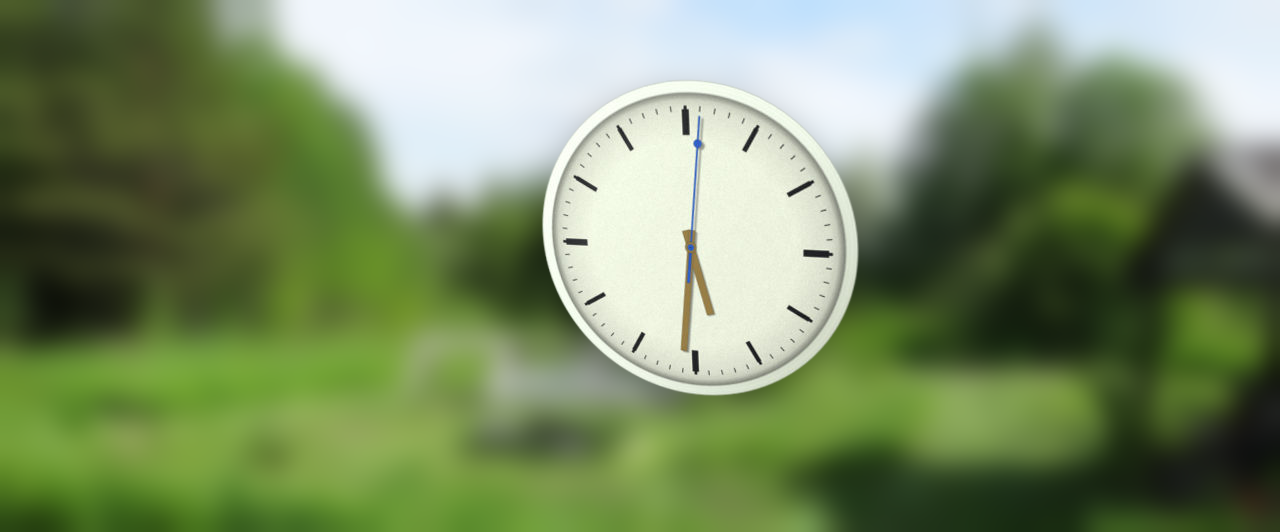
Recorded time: 5.31.01
